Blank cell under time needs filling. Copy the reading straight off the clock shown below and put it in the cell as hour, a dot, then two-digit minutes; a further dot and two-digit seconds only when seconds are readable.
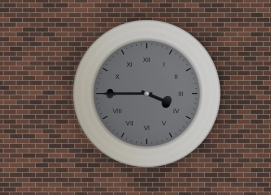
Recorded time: 3.45
